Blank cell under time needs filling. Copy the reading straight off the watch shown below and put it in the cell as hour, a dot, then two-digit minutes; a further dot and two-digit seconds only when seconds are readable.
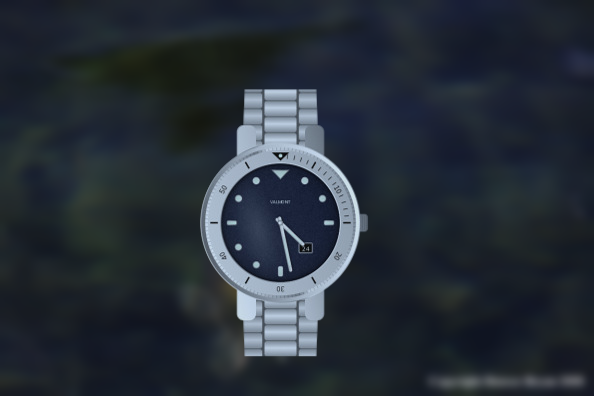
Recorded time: 4.28
